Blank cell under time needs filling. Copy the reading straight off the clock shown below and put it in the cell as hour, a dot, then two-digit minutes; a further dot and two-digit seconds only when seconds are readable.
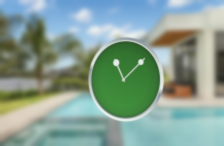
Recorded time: 11.08
